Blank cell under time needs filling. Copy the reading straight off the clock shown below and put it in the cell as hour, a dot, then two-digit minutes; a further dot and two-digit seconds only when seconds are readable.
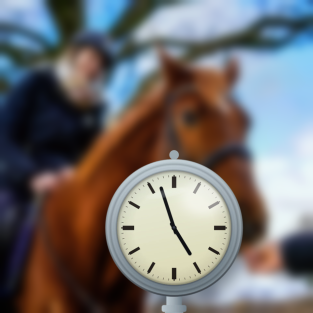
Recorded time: 4.57
